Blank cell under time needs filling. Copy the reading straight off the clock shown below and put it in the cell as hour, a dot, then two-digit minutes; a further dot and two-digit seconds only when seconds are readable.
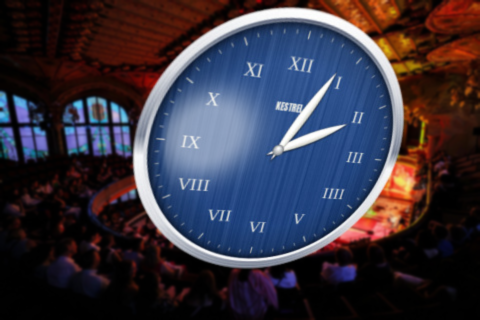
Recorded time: 2.04
